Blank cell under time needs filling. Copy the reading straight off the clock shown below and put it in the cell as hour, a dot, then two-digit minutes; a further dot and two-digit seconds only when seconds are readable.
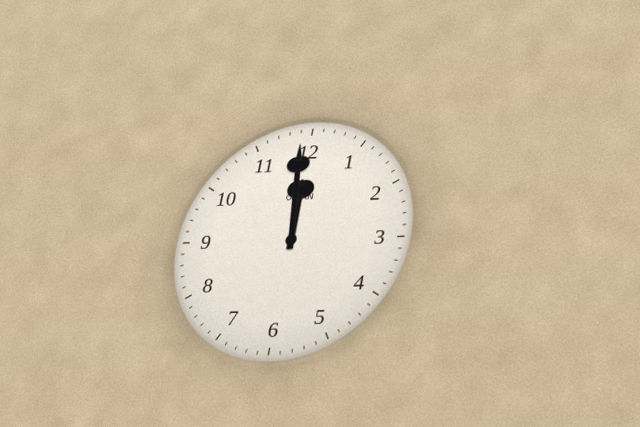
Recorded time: 11.59
